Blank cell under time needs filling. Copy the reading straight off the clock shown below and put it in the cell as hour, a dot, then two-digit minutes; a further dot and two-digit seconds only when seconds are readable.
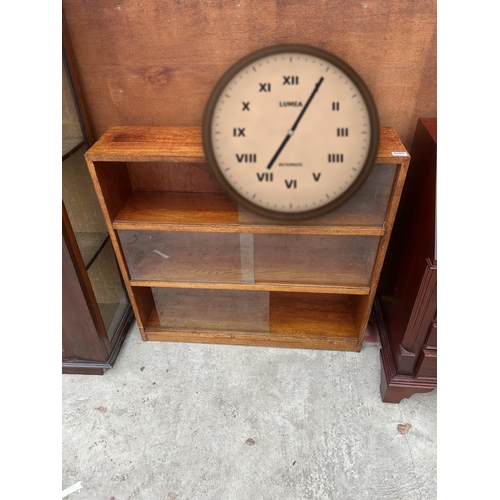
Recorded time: 7.05
